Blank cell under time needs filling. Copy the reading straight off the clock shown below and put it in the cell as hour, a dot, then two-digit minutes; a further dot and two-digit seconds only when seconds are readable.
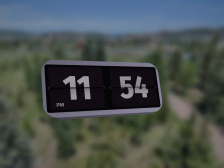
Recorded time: 11.54
